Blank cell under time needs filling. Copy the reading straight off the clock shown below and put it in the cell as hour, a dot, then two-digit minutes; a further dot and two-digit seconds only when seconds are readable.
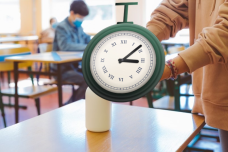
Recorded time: 3.08
